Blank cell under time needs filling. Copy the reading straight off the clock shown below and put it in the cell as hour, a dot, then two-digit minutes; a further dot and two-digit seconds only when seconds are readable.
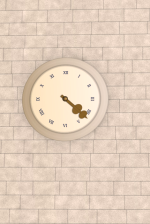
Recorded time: 4.22
